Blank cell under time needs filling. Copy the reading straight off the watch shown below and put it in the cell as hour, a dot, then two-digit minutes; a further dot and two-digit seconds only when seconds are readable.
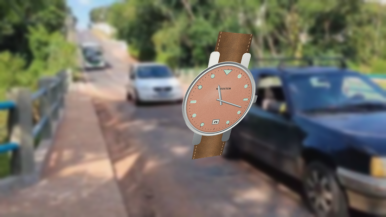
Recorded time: 11.18
